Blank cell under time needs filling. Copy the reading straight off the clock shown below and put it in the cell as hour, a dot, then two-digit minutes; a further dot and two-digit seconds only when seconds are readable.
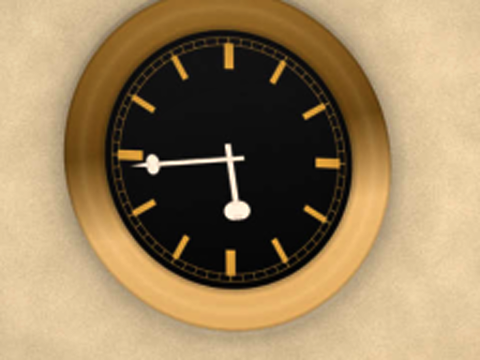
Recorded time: 5.44
